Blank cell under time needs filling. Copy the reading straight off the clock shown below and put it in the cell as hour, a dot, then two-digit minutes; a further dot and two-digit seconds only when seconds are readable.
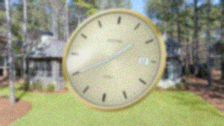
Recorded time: 1.40
